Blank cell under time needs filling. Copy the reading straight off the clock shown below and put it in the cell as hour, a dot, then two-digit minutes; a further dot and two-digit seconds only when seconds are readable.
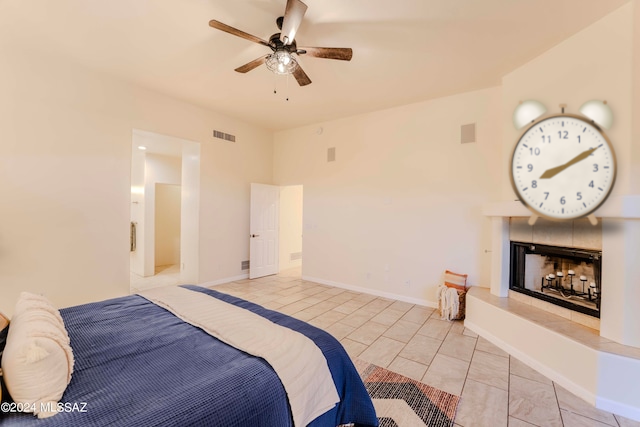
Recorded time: 8.10
